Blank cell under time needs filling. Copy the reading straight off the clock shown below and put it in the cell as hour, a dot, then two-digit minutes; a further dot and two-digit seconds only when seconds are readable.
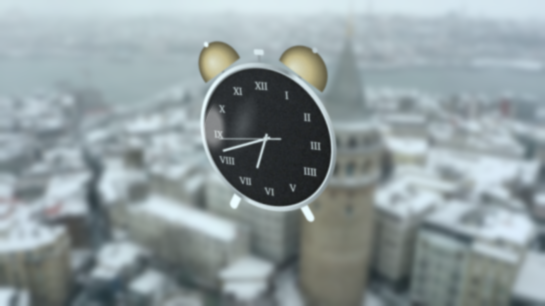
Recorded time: 6.41.44
